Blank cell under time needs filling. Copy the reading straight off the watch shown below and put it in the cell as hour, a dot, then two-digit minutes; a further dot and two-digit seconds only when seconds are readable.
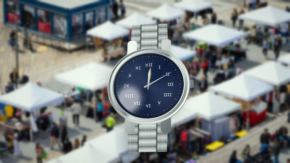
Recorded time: 12.10
